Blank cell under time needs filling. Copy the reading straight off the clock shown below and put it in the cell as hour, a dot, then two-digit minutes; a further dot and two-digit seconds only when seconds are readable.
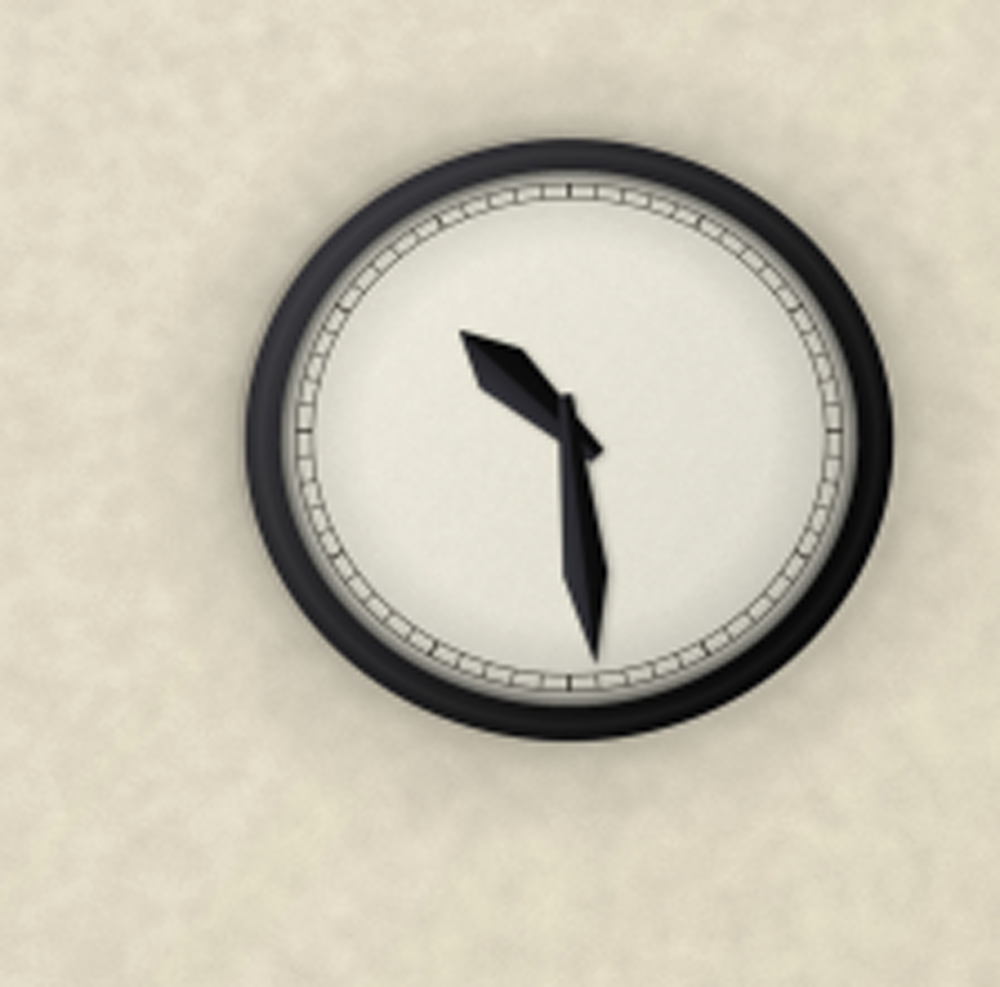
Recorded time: 10.29
